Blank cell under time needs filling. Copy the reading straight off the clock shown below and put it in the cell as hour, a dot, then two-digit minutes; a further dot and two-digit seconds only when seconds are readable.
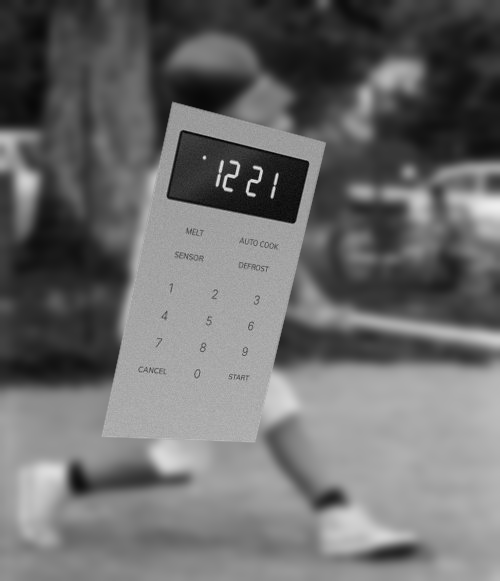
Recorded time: 12.21
